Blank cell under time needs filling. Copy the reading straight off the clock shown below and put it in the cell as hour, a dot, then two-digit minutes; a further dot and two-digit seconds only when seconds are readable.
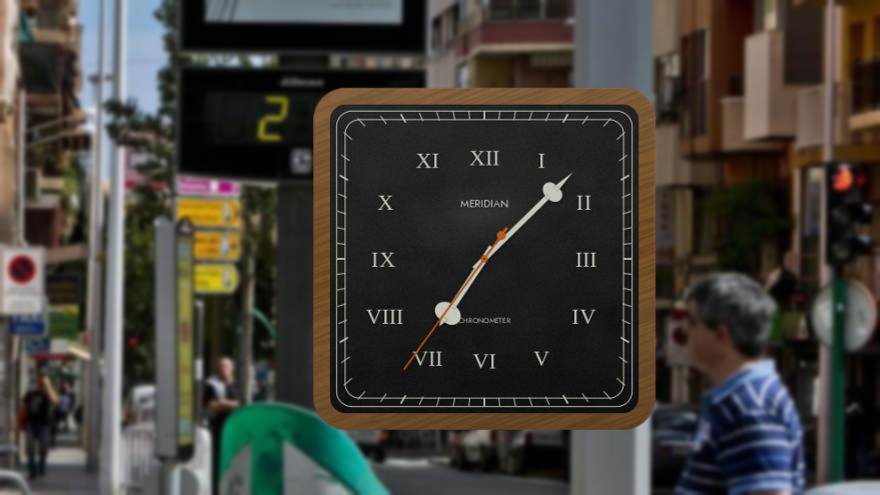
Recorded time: 7.07.36
